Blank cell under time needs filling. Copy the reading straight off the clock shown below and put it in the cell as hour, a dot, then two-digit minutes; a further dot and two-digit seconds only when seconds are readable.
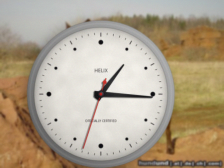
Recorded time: 1.15.33
